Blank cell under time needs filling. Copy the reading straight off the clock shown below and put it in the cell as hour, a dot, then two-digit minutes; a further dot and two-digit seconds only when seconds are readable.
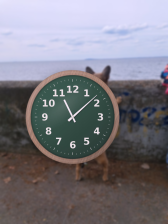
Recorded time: 11.08
